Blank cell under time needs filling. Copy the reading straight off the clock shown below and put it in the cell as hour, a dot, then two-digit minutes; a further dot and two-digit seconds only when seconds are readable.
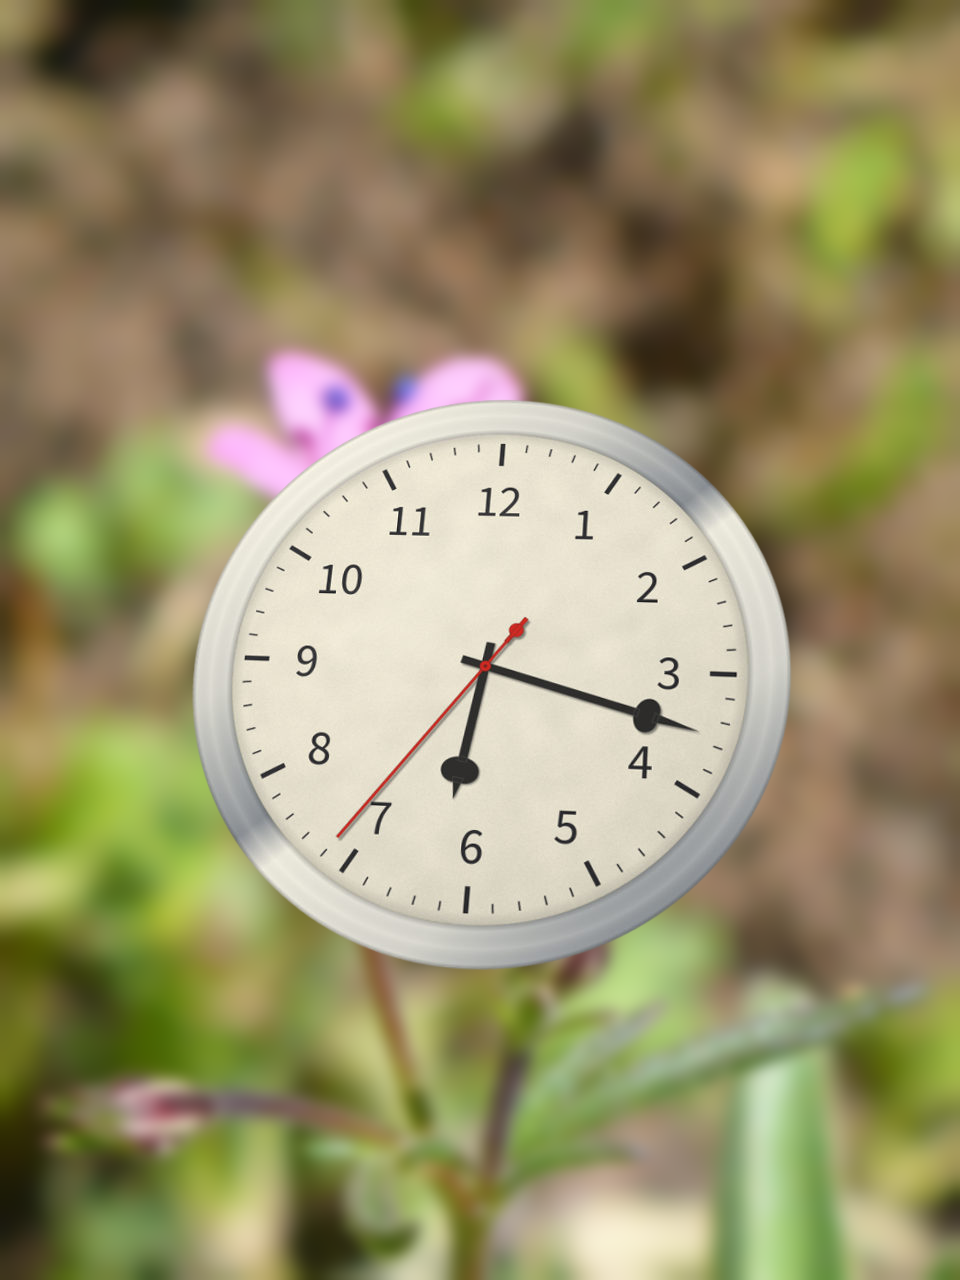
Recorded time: 6.17.36
